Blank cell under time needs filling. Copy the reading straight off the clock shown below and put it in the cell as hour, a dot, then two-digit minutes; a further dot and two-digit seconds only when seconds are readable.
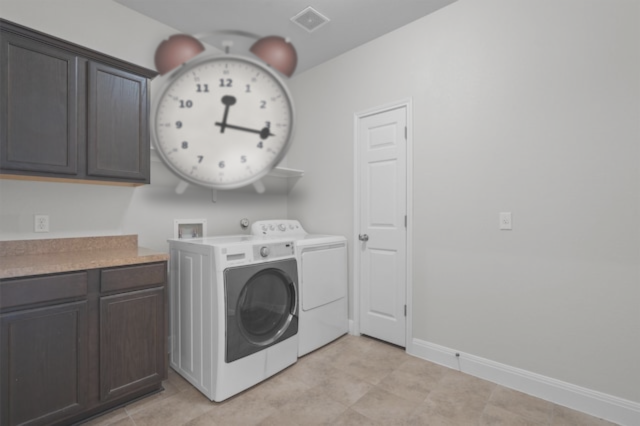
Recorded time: 12.17
